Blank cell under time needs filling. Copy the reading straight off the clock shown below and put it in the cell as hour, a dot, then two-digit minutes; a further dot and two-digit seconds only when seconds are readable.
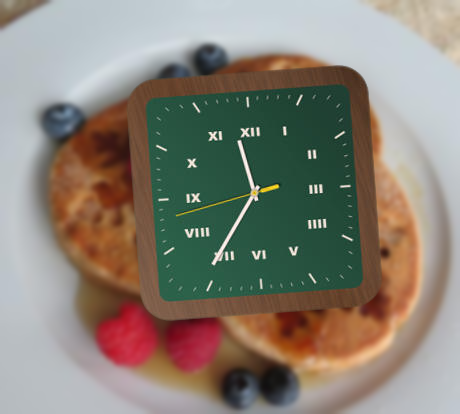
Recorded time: 11.35.43
